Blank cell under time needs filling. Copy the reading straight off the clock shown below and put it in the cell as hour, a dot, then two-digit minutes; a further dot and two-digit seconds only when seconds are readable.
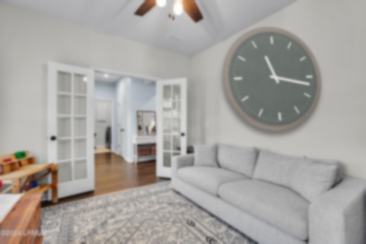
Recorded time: 11.17
